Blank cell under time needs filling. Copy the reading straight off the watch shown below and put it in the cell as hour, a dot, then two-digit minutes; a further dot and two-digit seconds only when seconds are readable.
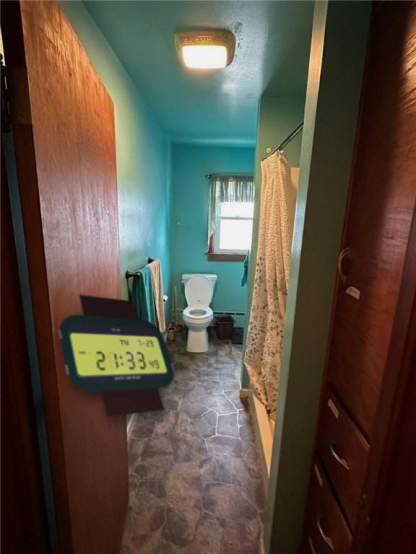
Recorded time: 21.33
